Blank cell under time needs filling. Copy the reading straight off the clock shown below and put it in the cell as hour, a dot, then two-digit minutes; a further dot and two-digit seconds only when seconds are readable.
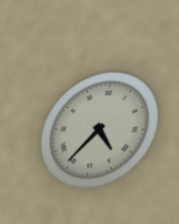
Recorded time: 4.36
